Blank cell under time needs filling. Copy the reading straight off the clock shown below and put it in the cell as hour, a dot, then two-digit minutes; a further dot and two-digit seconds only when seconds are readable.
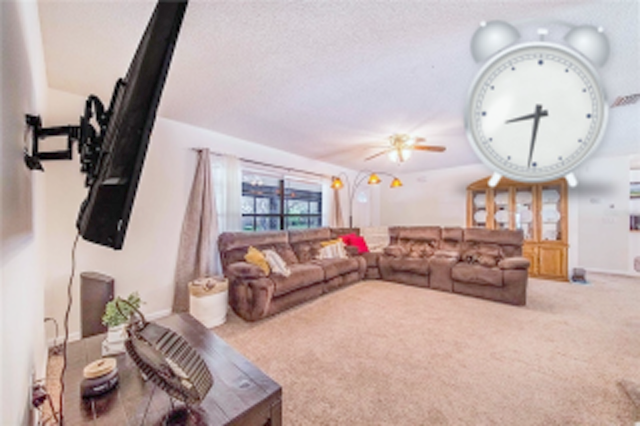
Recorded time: 8.31
